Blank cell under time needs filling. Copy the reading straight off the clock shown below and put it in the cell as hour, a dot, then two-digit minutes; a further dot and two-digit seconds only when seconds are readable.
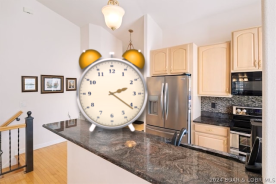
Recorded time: 2.21
